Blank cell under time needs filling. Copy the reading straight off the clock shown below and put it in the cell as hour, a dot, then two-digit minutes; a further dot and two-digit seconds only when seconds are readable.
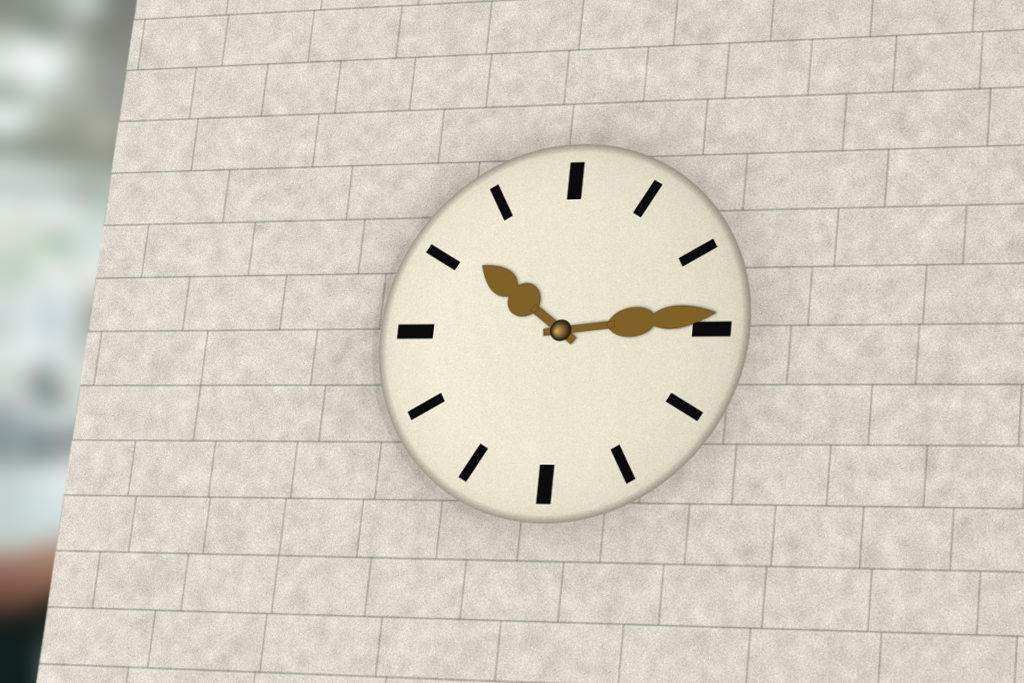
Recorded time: 10.14
